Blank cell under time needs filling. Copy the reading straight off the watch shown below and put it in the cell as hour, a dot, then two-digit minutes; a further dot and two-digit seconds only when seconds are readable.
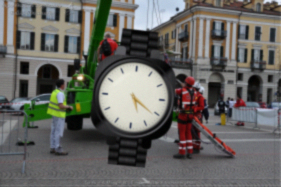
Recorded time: 5.21
